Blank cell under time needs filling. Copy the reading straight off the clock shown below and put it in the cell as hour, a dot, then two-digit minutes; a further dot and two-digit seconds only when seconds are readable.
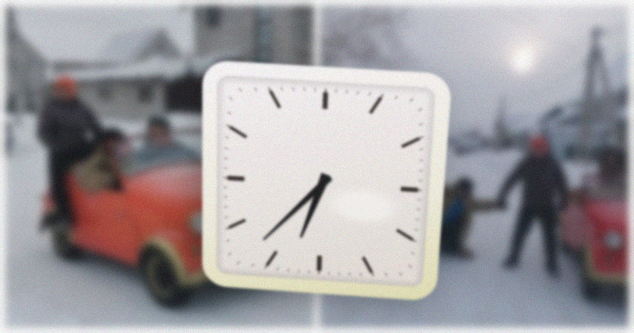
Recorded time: 6.37
